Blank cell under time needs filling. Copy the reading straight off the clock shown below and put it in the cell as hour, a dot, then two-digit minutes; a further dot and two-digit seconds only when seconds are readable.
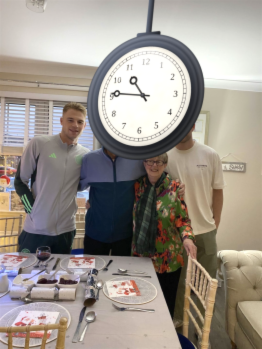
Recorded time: 10.46
